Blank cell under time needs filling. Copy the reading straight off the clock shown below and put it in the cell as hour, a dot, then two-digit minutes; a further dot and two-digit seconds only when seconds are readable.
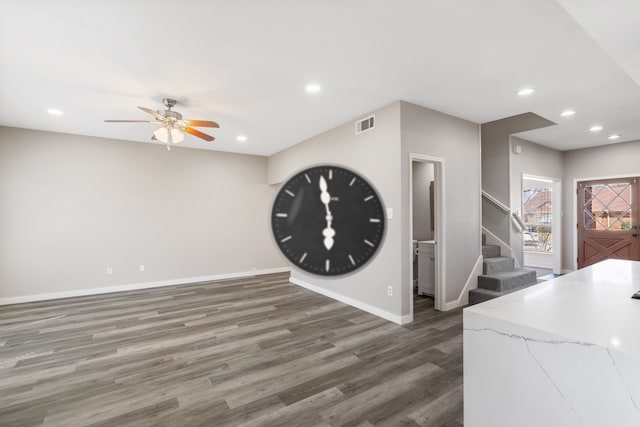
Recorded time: 5.58
